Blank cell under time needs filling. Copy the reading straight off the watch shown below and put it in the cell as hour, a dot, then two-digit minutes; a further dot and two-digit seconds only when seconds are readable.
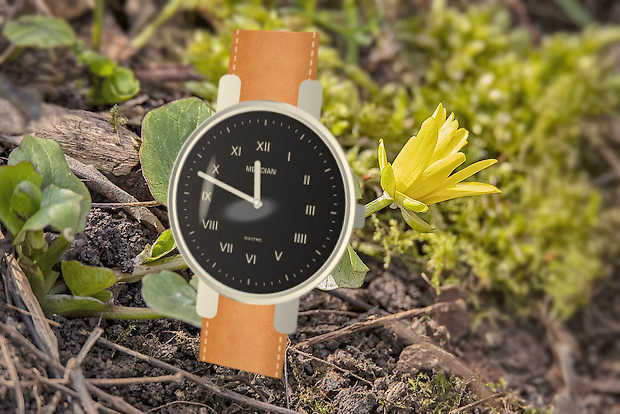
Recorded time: 11.48
